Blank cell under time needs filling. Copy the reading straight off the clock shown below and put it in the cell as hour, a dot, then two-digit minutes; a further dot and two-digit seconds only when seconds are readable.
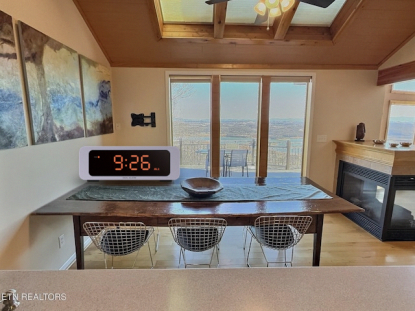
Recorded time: 9.26
